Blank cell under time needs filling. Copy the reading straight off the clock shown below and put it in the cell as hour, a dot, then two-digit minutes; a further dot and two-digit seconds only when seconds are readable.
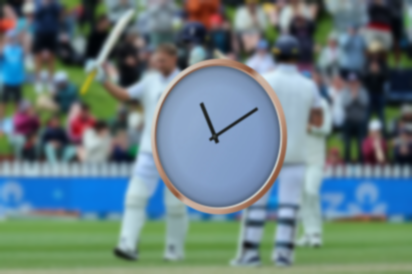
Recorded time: 11.10
